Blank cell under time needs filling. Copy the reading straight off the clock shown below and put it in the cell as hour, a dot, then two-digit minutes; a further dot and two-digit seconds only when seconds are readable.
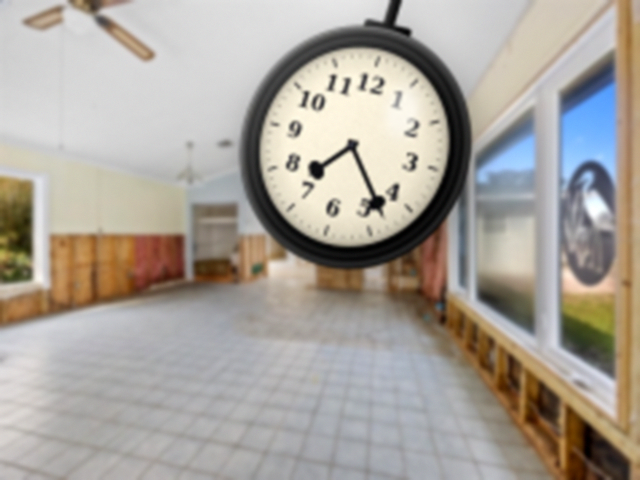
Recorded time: 7.23
